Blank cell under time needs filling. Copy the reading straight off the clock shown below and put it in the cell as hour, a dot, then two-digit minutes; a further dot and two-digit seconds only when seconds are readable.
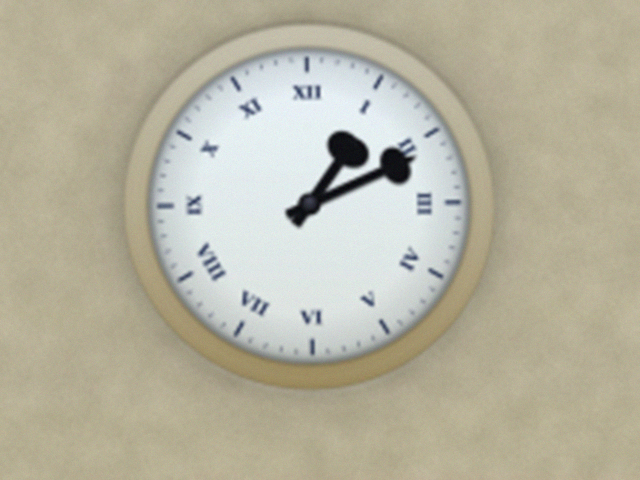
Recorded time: 1.11
